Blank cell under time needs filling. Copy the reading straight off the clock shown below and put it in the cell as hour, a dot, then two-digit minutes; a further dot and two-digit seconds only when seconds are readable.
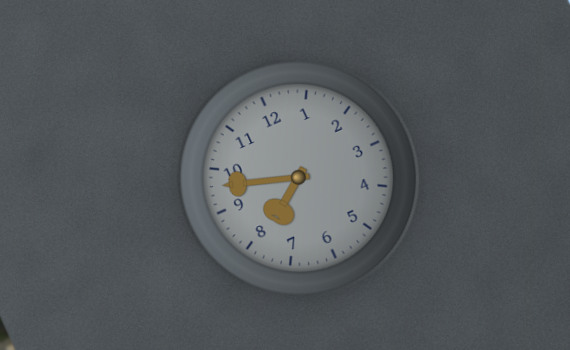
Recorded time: 7.48
